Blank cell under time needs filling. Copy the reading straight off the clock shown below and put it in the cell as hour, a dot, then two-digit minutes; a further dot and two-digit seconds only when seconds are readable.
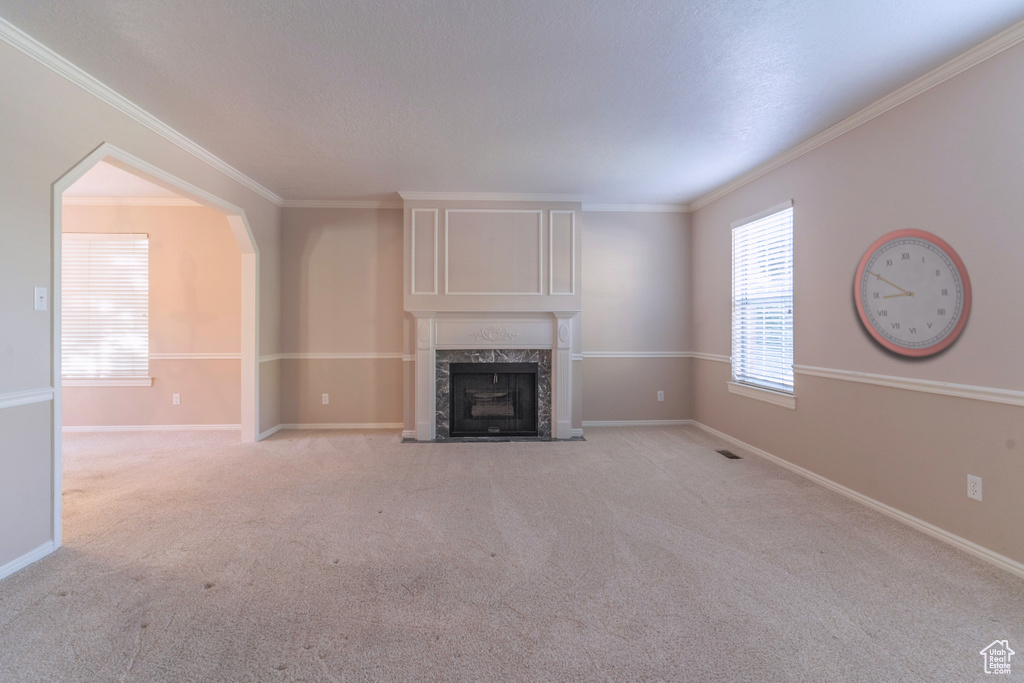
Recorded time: 8.50
